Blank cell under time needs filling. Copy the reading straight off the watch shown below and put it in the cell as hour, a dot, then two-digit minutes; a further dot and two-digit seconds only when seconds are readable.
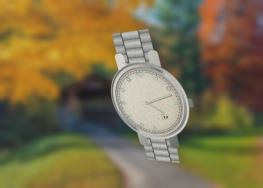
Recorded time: 4.12
